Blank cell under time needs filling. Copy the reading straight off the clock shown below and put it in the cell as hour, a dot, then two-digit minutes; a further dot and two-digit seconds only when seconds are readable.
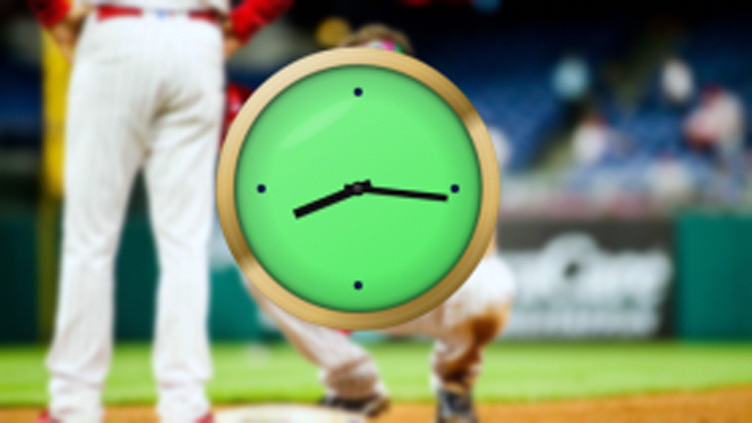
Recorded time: 8.16
